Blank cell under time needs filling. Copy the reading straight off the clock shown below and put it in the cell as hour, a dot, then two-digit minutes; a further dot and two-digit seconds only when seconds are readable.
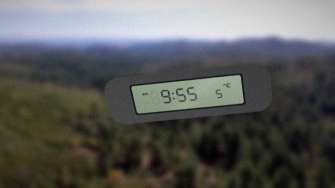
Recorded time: 9.55
